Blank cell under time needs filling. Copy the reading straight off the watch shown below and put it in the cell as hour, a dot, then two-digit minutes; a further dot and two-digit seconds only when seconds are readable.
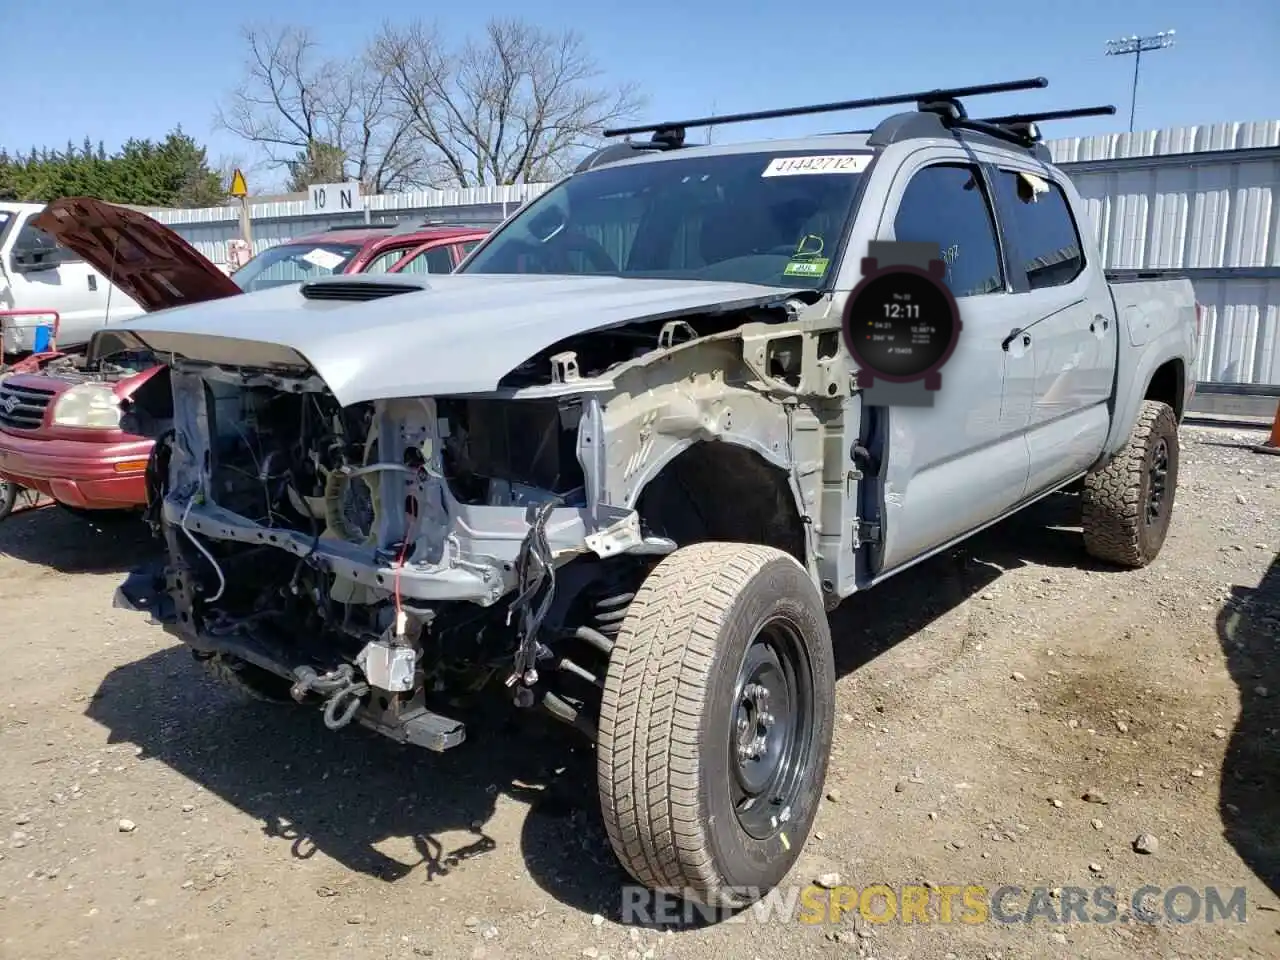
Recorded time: 12.11
